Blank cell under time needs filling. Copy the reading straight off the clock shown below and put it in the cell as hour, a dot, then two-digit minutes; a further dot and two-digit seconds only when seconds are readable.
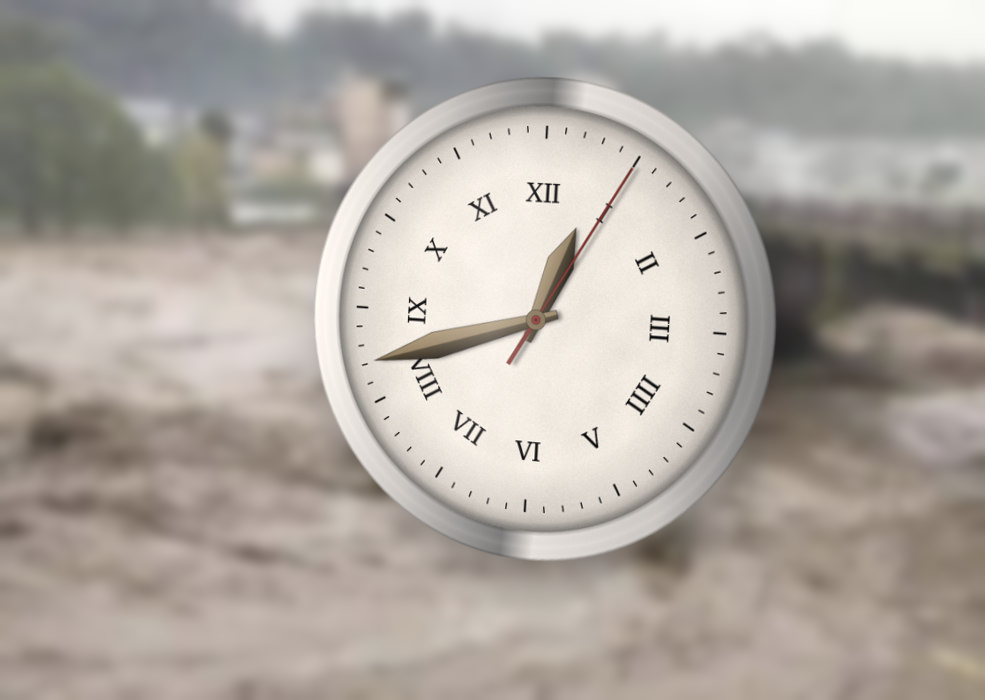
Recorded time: 12.42.05
